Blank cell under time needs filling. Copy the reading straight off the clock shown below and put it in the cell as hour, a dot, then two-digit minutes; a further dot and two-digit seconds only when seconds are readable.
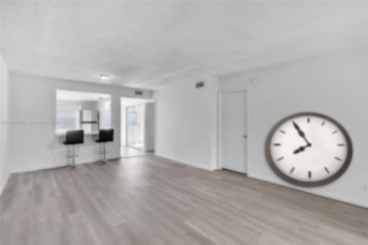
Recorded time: 7.55
